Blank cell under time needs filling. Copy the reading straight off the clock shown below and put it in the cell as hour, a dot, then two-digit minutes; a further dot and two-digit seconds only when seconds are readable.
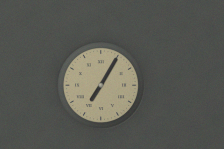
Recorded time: 7.05
